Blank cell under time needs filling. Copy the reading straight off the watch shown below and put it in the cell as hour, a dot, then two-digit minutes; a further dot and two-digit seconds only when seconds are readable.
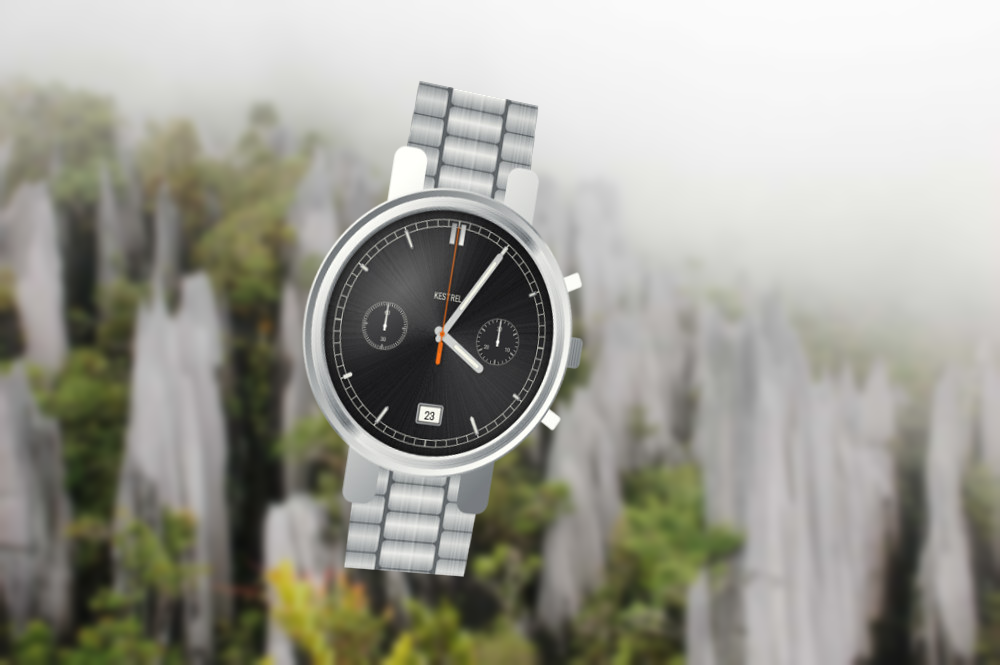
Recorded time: 4.05
